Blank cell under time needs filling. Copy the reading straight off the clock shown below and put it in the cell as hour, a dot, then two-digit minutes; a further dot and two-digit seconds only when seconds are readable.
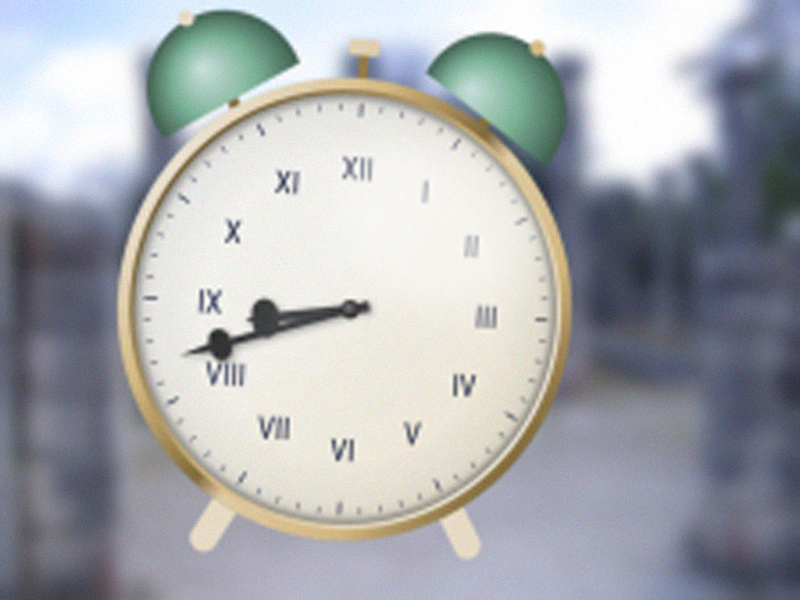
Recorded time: 8.42
